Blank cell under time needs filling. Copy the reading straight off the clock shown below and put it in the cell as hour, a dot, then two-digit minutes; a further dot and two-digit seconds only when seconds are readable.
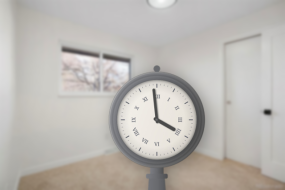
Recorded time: 3.59
